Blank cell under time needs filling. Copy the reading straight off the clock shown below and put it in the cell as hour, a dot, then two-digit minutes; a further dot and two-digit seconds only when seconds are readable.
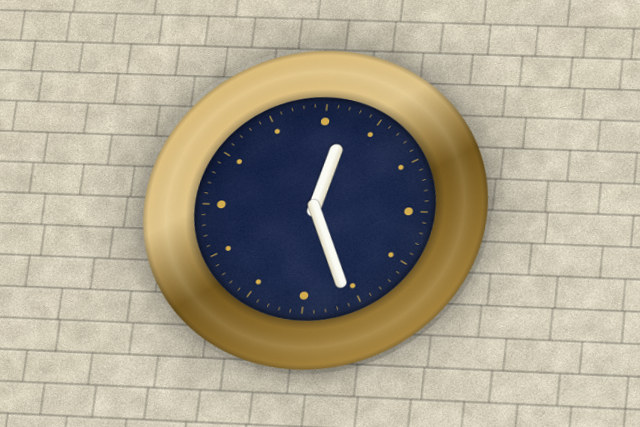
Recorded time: 12.26
